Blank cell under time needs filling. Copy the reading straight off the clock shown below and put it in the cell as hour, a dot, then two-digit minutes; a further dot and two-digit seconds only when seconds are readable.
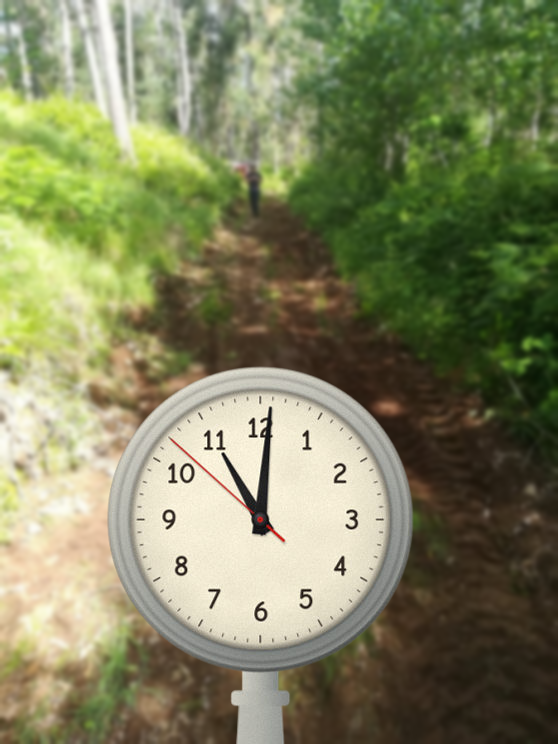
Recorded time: 11.00.52
